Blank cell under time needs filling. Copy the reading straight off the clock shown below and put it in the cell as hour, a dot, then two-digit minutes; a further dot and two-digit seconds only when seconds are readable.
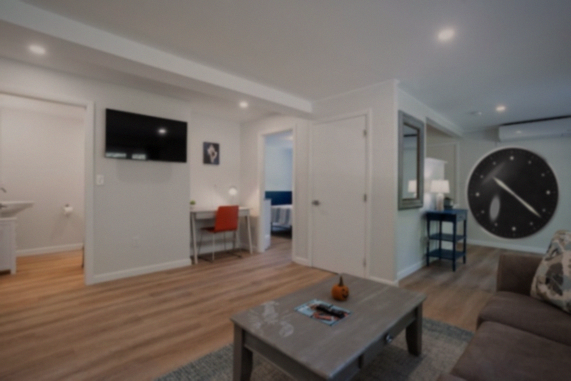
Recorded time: 10.22
